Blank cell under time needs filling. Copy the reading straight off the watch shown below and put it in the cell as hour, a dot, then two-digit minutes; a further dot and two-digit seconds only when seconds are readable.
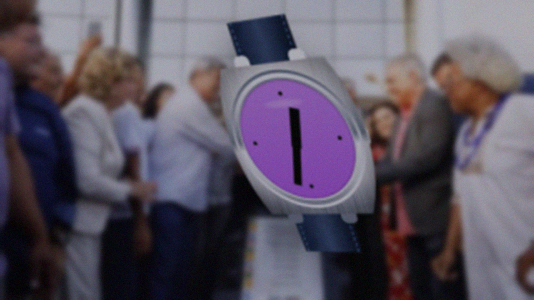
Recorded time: 12.33
